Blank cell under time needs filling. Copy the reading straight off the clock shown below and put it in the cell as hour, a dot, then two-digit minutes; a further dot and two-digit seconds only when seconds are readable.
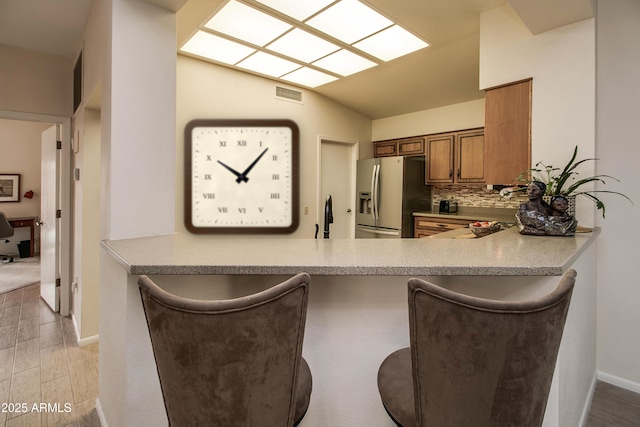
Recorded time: 10.07
